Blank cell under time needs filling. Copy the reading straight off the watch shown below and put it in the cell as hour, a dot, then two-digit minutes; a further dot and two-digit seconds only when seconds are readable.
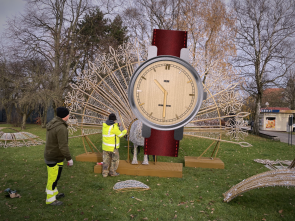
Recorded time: 10.30
